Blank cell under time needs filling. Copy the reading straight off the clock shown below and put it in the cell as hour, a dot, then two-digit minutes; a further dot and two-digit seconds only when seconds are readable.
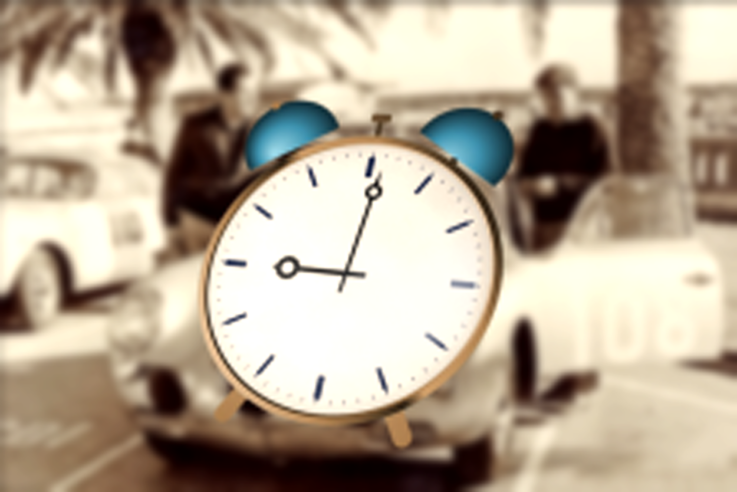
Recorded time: 9.01
